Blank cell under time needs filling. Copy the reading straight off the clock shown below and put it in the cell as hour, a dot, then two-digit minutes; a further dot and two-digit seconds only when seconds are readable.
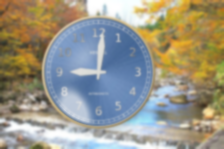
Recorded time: 9.01
